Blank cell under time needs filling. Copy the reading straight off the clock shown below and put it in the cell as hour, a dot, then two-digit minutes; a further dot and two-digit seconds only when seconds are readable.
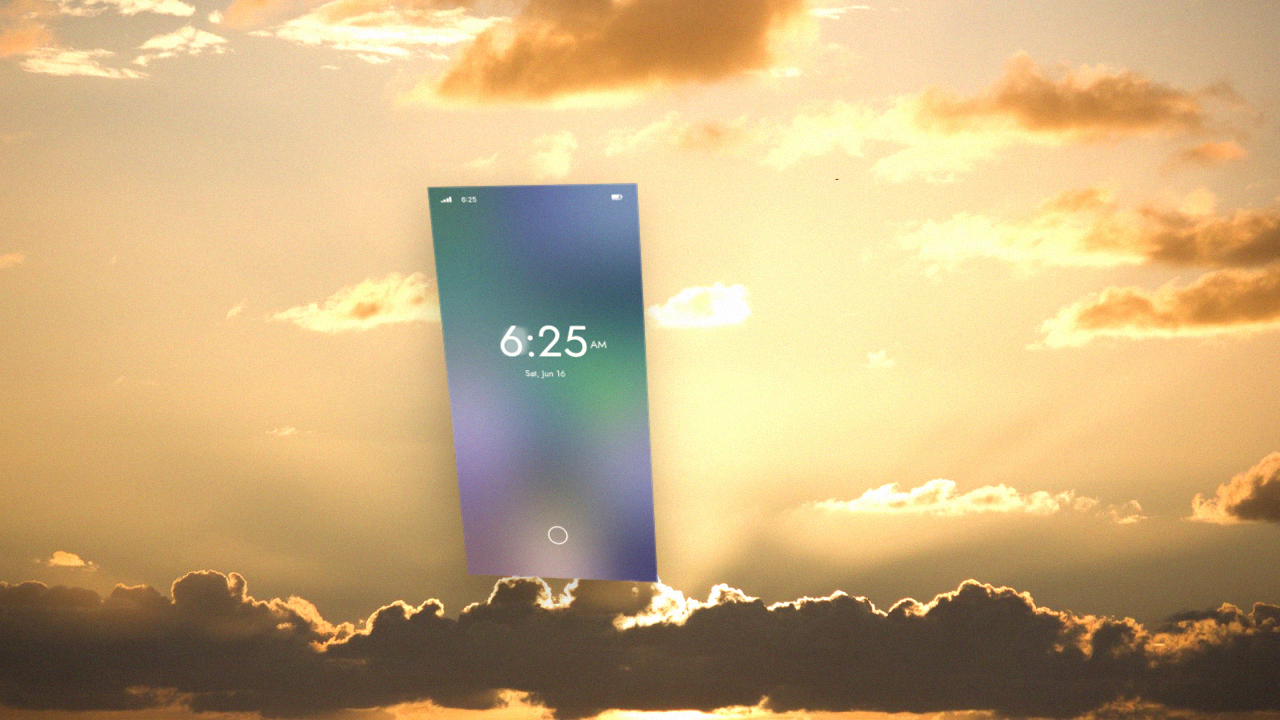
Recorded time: 6.25
